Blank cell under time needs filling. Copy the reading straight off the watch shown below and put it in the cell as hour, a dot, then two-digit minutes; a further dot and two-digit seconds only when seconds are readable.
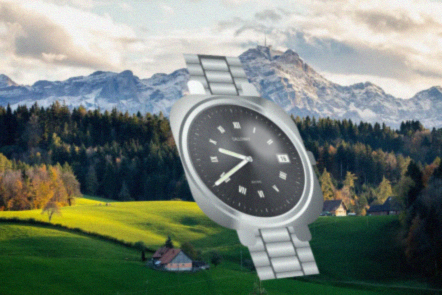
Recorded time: 9.40
